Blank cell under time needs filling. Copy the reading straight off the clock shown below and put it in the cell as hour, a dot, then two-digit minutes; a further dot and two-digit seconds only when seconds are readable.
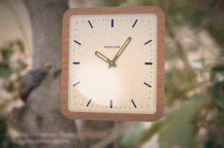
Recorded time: 10.06
